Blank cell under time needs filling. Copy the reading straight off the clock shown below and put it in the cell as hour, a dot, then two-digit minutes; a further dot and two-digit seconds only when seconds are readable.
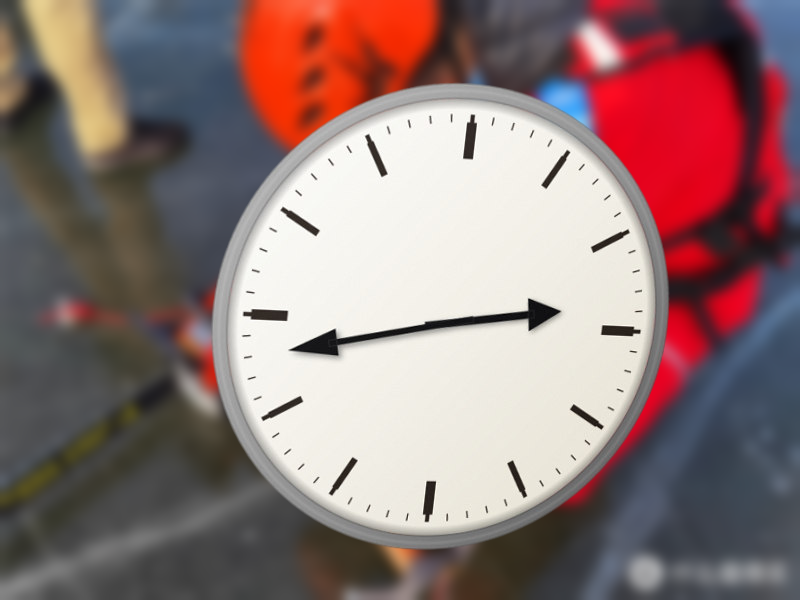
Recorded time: 2.43
